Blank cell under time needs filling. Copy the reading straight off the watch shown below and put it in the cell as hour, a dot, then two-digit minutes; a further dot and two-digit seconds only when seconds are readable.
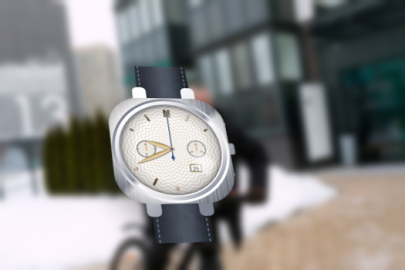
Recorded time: 9.41
